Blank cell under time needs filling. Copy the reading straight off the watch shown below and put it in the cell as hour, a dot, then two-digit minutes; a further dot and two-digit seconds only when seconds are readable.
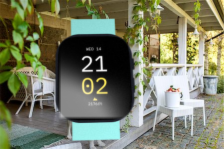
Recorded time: 21.02
